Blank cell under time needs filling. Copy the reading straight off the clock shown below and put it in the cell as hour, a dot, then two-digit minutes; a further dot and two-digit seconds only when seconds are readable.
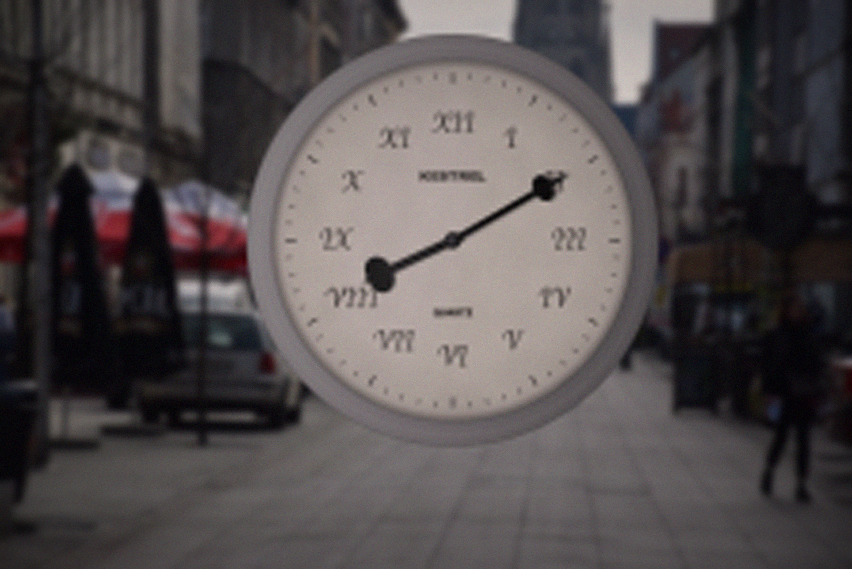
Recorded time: 8.10
